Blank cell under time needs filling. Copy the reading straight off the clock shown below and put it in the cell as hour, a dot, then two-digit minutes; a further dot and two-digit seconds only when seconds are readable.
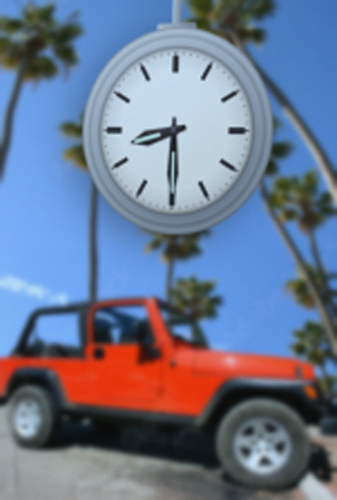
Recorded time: 8.30
